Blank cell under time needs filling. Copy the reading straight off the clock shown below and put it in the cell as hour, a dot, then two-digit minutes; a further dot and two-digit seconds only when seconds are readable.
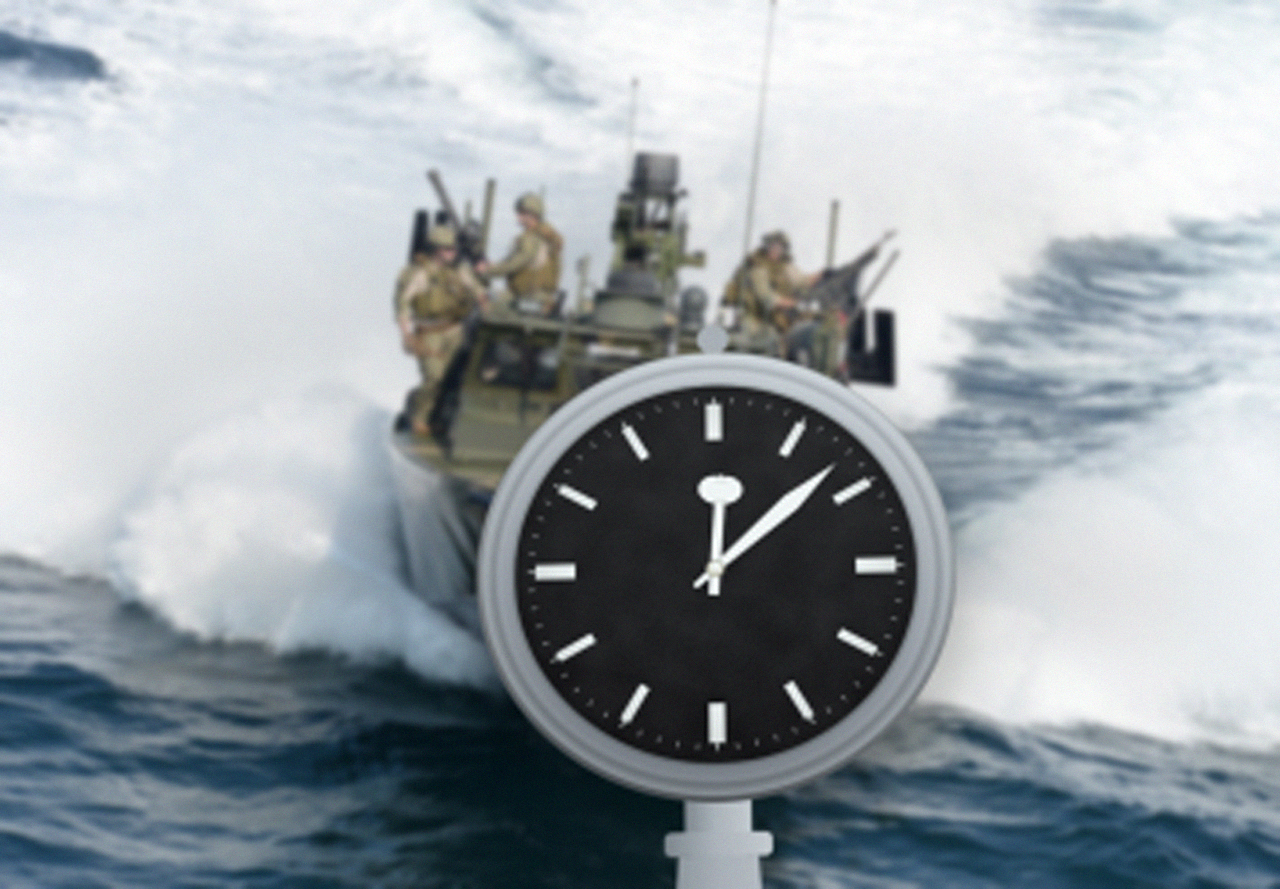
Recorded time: 12.08
